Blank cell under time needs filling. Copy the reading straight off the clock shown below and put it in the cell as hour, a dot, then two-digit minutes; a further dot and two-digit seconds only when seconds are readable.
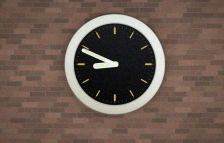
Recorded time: 8.49
